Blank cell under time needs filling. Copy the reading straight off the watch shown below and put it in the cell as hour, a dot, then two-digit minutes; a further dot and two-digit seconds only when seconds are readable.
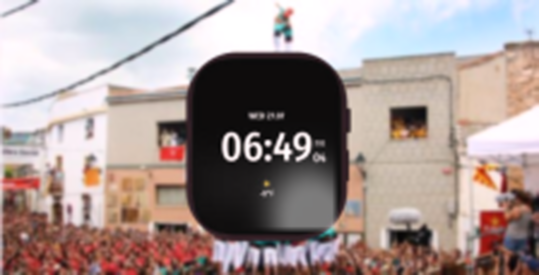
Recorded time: 6.49
